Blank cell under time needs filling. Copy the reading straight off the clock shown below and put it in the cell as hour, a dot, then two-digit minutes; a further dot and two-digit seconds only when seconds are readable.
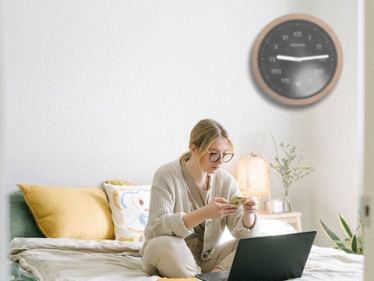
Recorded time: 9.14
